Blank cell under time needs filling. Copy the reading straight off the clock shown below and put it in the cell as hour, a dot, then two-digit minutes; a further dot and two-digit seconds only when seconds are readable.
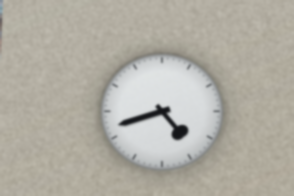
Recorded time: 4.42
